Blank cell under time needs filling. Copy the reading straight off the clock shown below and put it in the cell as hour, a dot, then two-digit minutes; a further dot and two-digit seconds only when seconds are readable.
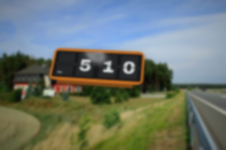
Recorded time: 5.10
